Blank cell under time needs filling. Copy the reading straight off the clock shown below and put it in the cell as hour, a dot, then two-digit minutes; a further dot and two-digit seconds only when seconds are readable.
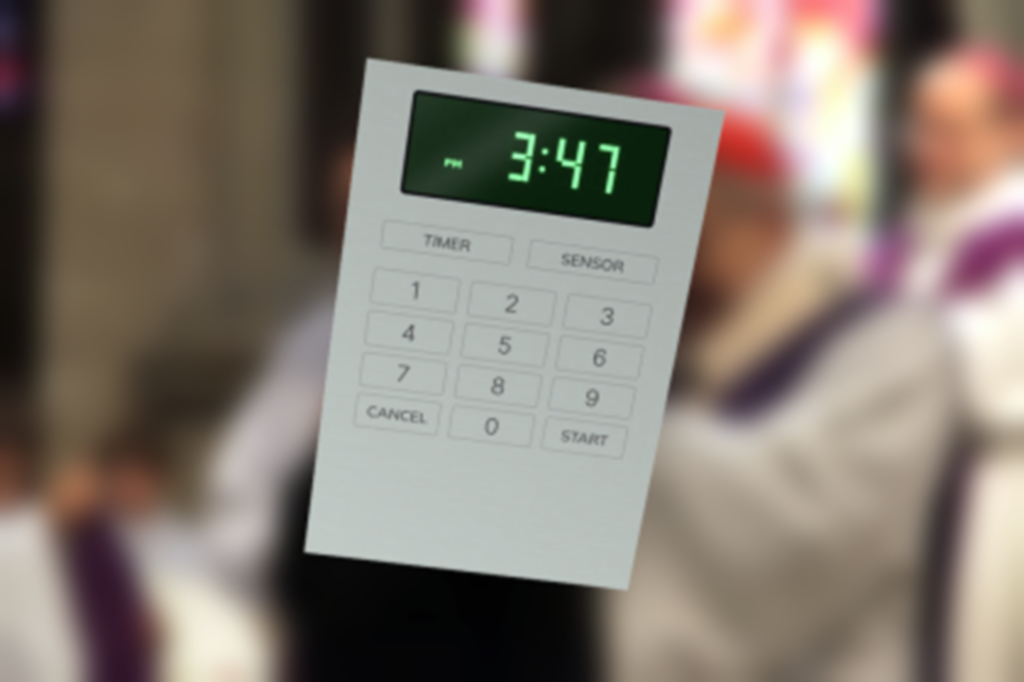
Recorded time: 3.47
